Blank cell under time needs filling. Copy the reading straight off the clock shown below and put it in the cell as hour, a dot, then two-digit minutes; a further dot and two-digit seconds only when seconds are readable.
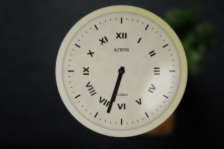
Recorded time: 6.33
